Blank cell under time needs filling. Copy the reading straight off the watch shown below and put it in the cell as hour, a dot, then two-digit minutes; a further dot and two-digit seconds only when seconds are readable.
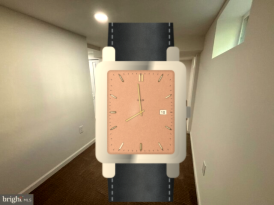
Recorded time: 7.59
